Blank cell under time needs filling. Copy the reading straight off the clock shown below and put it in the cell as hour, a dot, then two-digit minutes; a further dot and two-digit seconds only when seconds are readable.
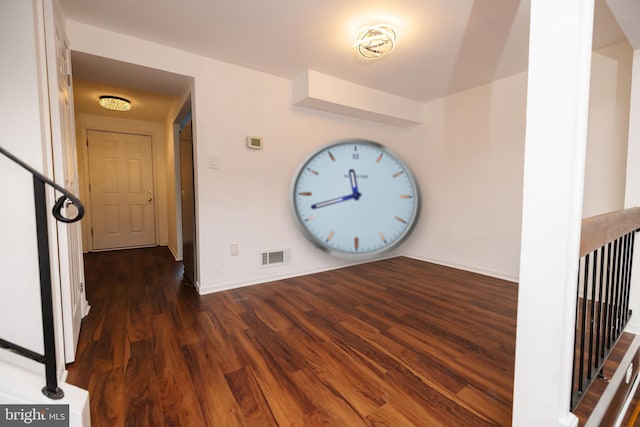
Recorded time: 11.42
